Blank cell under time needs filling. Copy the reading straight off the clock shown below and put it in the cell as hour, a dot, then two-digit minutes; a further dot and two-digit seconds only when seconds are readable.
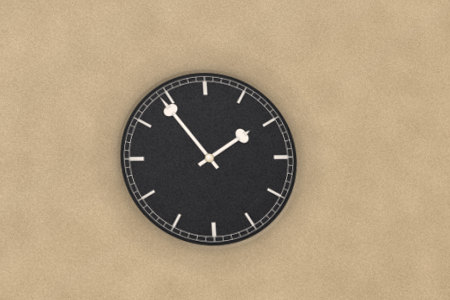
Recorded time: 1.54
